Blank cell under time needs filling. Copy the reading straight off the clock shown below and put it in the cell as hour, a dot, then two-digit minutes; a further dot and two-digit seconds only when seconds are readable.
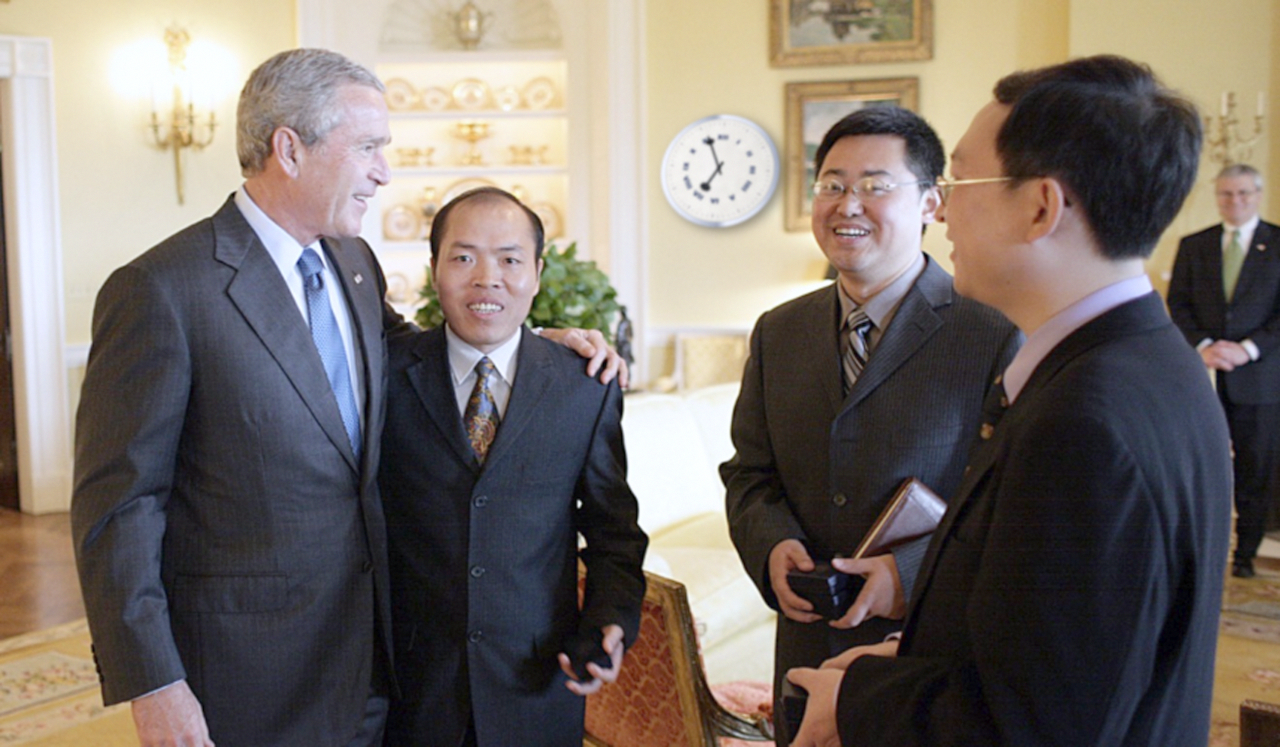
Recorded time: 6.56
